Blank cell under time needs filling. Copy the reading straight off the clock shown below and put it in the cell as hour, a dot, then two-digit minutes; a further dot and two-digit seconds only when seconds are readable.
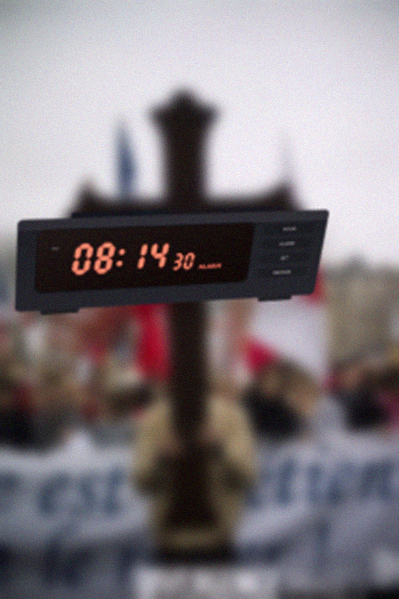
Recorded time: 8.14.30
